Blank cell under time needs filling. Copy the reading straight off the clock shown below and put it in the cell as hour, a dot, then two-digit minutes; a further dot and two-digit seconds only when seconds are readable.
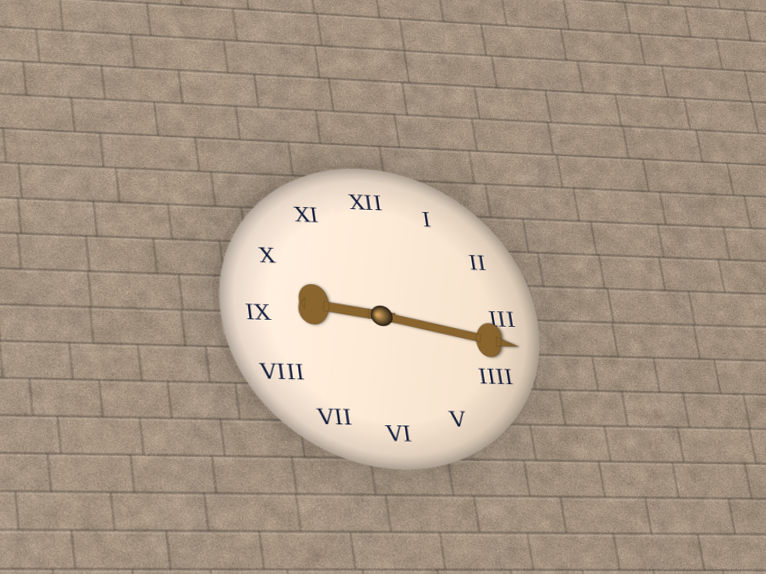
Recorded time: 9.17
